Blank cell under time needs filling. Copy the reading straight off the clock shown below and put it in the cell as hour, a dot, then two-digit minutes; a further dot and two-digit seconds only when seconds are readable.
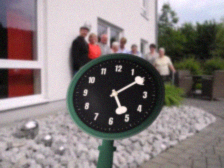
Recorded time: 5.09
